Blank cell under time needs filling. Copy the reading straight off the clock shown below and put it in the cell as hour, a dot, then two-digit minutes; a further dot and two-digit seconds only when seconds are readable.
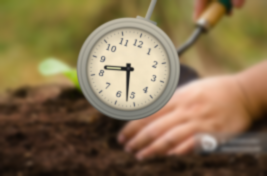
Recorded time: 8.27
